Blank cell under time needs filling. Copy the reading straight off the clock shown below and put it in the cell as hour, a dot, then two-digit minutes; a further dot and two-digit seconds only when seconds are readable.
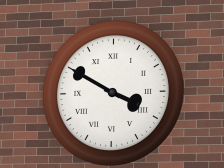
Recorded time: 3.50
